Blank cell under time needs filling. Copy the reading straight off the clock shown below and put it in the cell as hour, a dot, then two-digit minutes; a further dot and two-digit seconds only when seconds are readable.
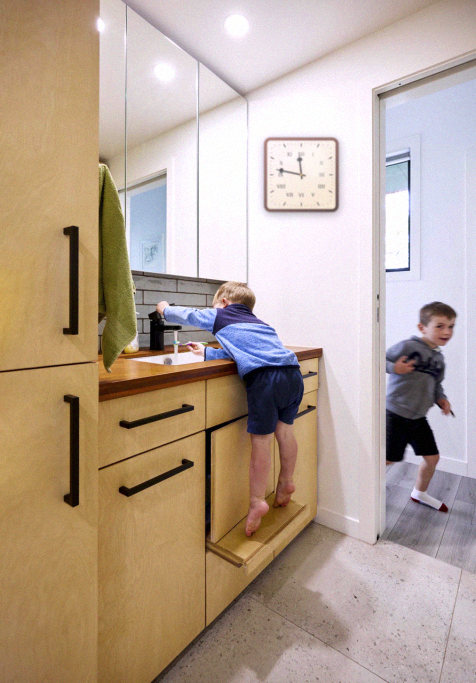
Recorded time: 11.47
